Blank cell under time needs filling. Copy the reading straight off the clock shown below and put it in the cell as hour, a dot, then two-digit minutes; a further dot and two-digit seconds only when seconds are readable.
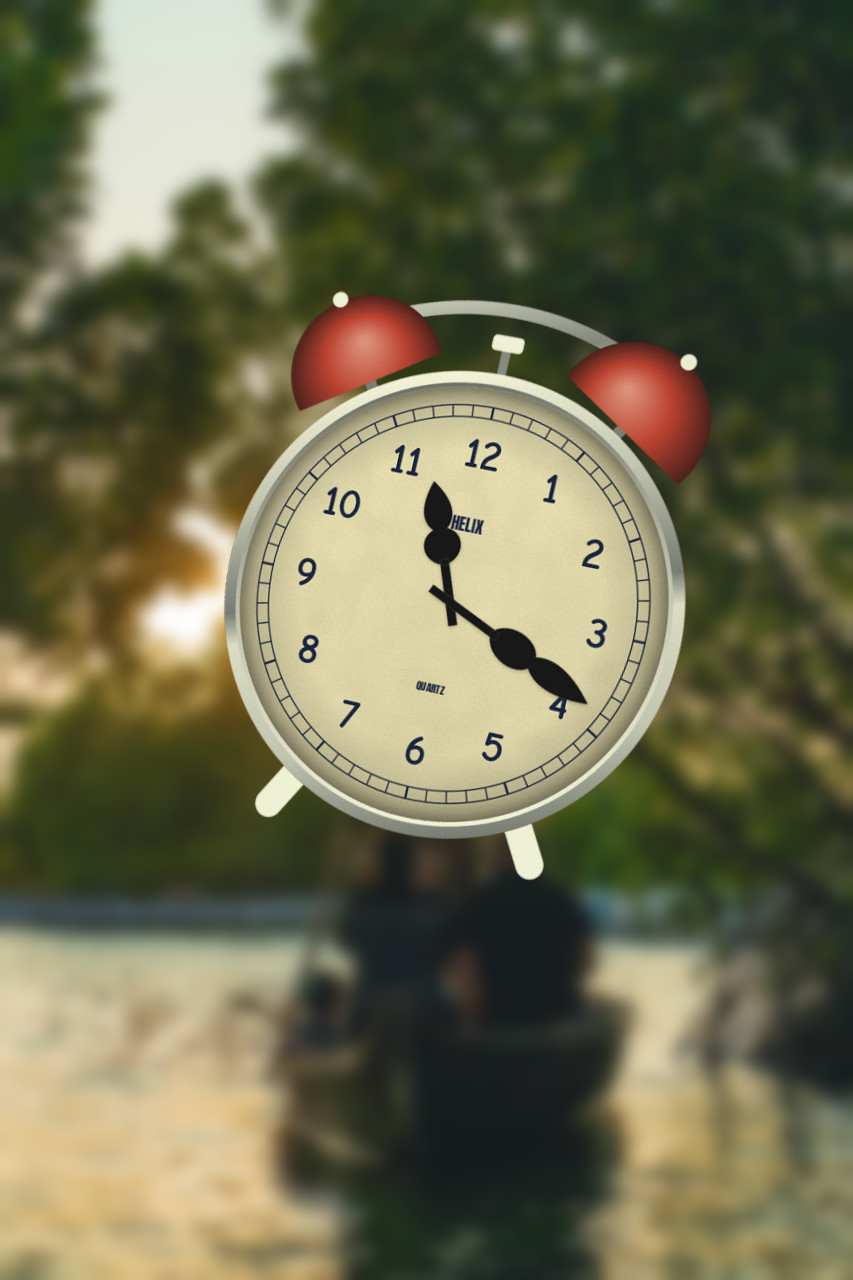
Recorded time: 11.19
